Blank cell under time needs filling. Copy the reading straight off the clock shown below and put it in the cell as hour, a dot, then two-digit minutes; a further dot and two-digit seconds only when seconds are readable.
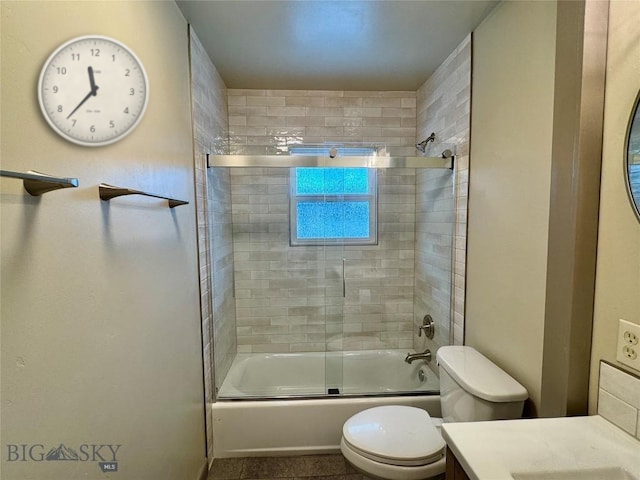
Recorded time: 11.37
